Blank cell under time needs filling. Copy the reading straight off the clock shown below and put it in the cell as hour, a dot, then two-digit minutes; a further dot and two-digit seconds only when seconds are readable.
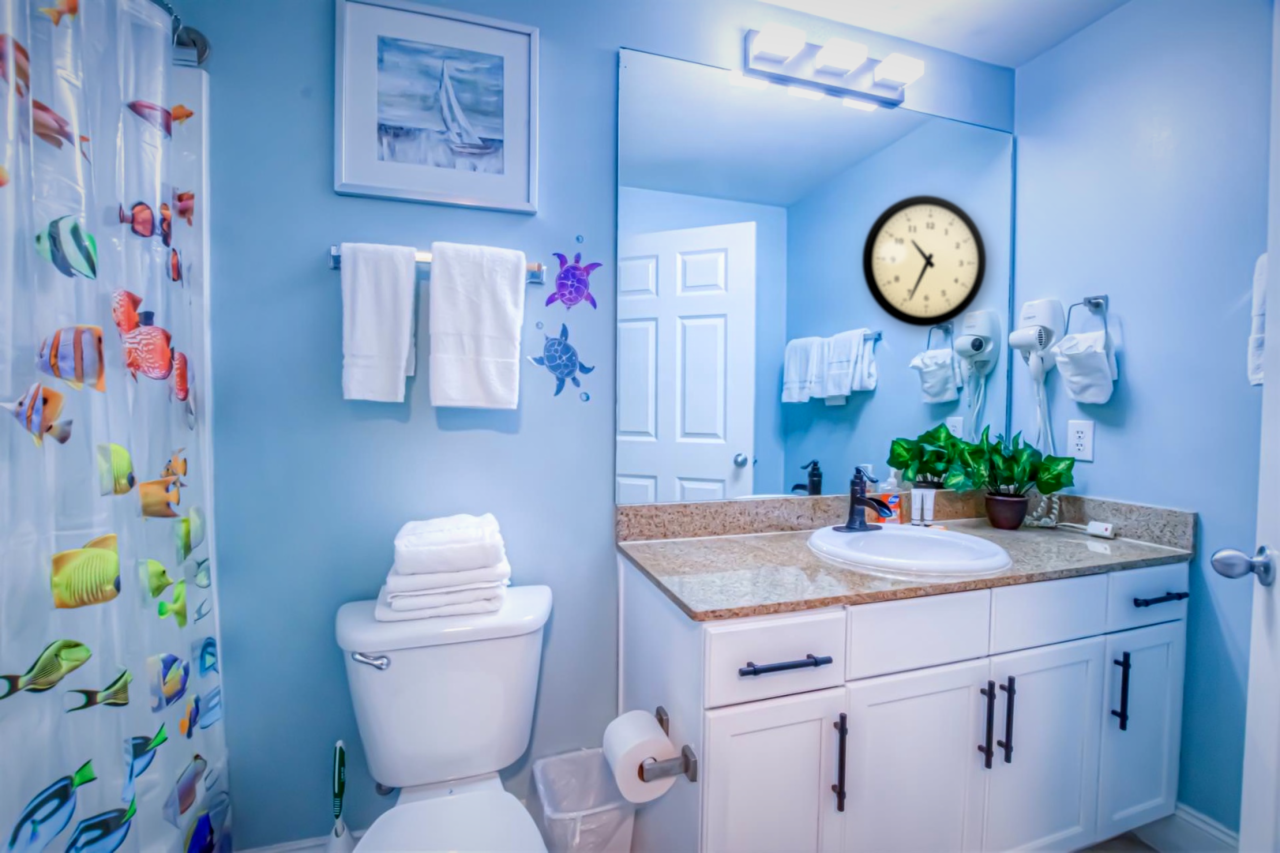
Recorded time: 10.34
